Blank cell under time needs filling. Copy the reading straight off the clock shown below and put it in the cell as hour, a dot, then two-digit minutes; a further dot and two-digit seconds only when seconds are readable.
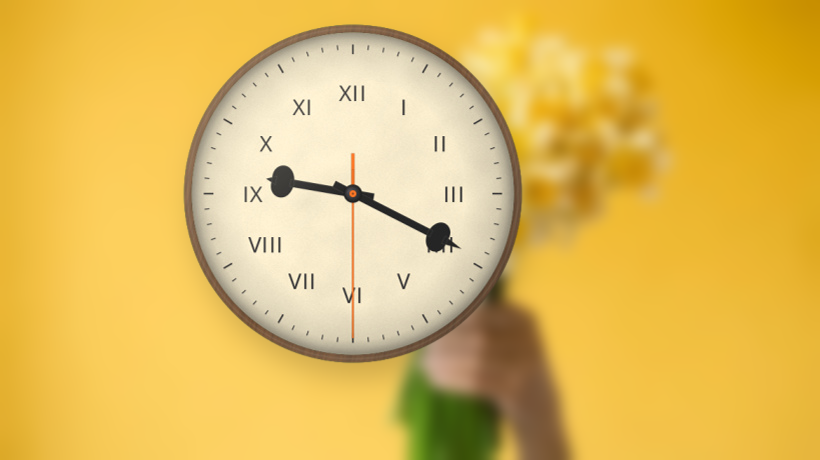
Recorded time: 9.19.30
